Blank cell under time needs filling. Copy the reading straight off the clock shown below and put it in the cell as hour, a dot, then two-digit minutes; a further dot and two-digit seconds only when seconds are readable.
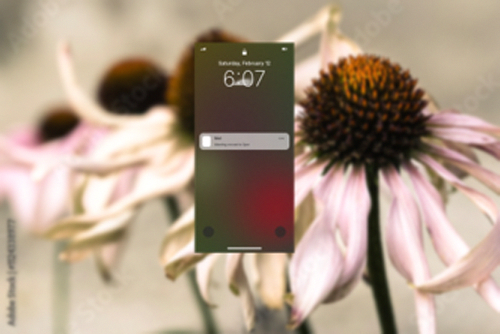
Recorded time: 6.07
